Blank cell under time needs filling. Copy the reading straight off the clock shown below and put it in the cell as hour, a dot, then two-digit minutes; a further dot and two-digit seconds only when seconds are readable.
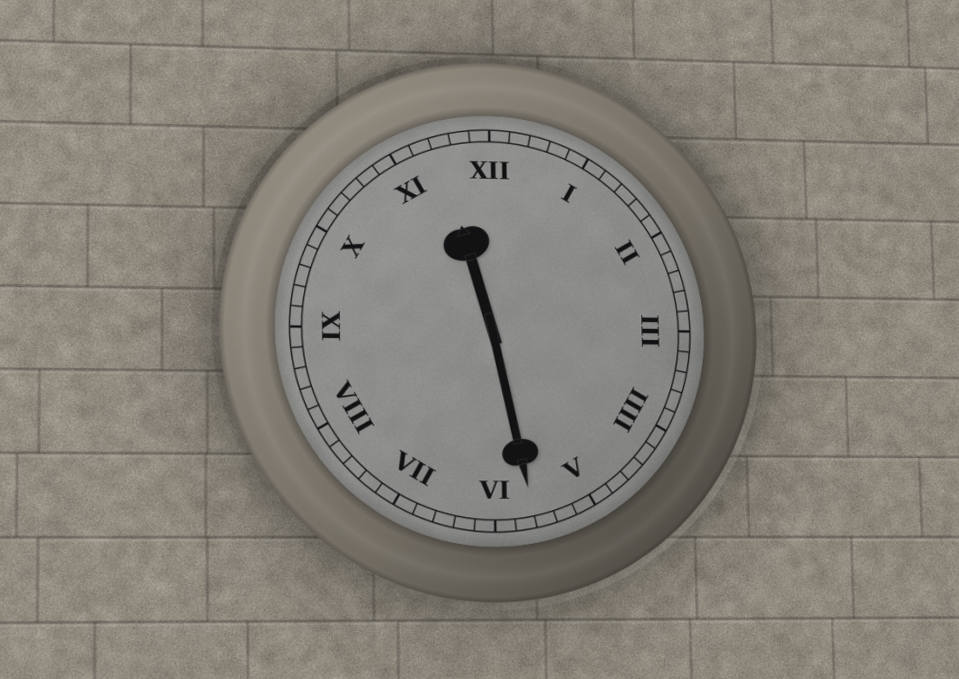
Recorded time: 11.28
